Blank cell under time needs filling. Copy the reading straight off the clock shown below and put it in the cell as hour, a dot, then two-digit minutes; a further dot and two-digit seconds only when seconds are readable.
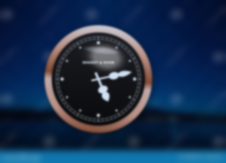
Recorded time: 5.13
